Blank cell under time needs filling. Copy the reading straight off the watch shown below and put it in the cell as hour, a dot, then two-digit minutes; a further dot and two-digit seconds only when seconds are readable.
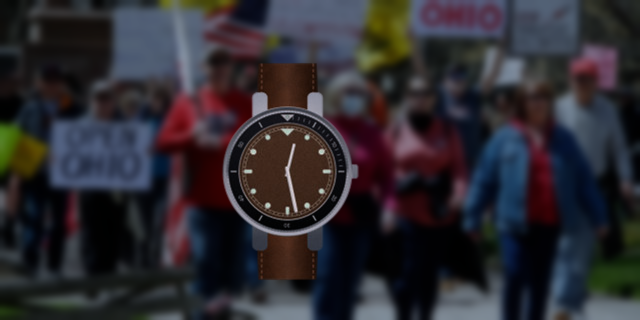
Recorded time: 12.28
